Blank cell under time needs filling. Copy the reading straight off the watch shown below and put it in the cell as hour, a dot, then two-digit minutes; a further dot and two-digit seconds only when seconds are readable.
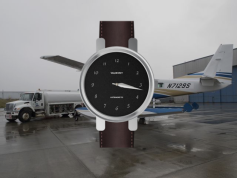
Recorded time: 3.17
